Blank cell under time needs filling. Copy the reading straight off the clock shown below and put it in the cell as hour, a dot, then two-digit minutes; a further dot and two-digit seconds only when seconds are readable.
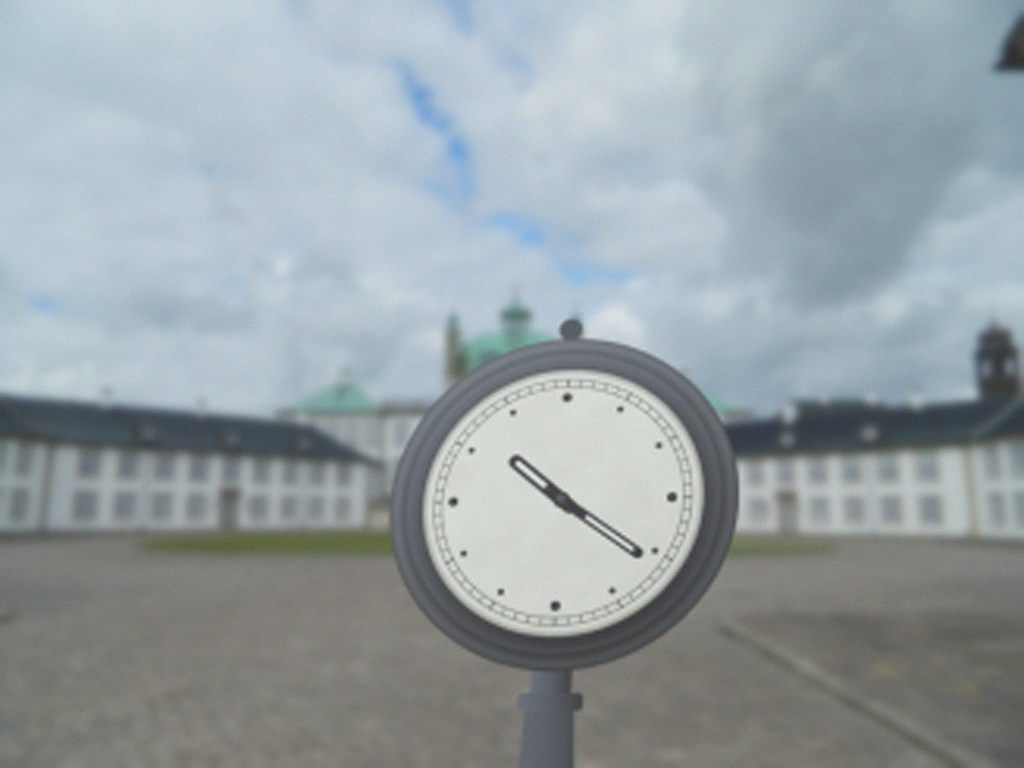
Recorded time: 10.21
